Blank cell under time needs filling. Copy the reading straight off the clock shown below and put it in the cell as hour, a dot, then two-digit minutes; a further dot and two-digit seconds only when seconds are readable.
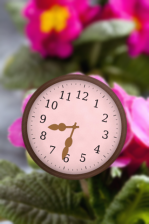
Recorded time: 8.31
